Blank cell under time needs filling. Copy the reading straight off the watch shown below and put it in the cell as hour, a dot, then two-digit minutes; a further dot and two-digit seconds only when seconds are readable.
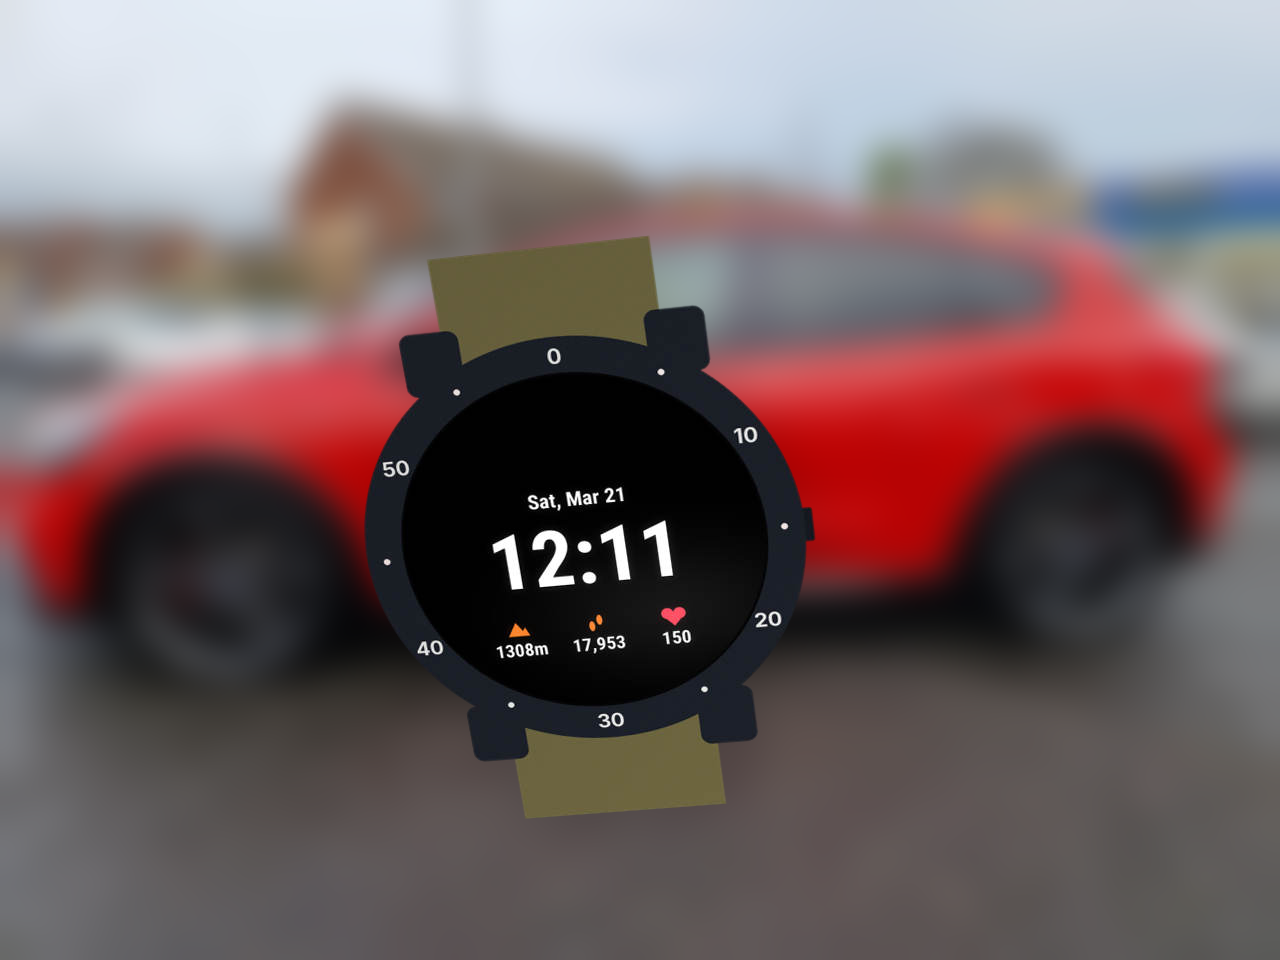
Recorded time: 12.11
